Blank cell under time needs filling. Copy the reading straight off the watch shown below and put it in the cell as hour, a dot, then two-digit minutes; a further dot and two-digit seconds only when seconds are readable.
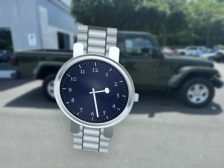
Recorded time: 2.28
